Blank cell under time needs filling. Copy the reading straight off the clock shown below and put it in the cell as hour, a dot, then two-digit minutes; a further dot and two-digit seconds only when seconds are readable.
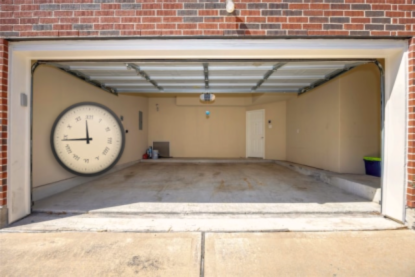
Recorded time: 11.44
